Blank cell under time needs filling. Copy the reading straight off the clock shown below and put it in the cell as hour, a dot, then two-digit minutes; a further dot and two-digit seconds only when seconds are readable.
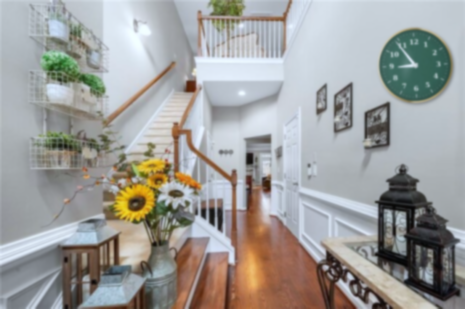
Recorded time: 8.54
